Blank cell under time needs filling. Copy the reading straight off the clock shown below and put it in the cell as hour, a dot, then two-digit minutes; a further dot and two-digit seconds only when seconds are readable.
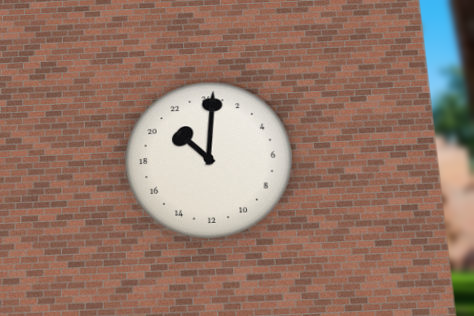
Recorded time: 21.01
